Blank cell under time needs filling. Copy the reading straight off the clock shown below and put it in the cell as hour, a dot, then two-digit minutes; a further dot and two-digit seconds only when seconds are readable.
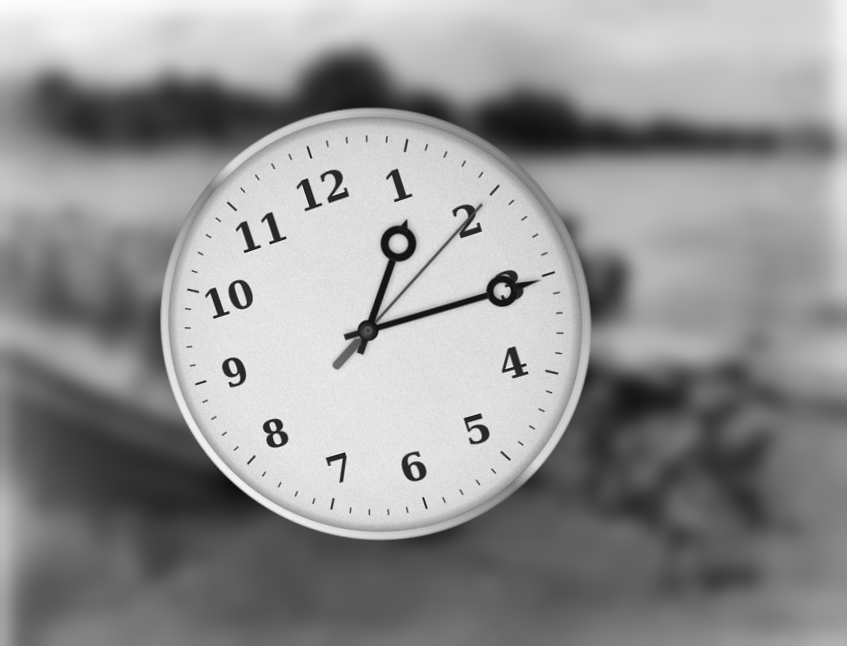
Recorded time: 1.15.10
